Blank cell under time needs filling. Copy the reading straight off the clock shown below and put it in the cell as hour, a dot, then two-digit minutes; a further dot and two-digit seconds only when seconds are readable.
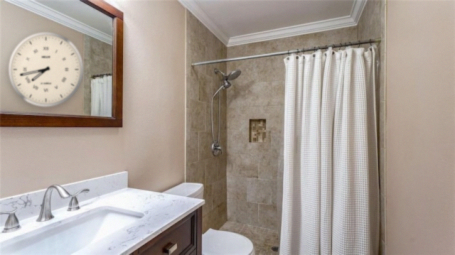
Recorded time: 7.43
